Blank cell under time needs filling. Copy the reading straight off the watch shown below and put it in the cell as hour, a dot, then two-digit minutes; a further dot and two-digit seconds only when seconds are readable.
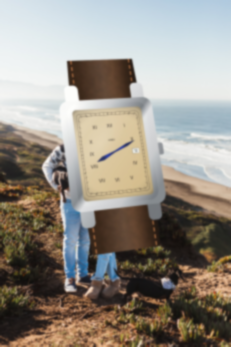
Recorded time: 8.11
